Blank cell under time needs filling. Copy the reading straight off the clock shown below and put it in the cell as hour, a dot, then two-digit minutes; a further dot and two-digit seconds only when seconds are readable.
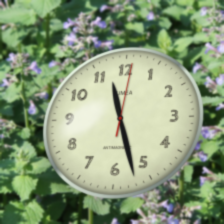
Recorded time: 11.27.01
